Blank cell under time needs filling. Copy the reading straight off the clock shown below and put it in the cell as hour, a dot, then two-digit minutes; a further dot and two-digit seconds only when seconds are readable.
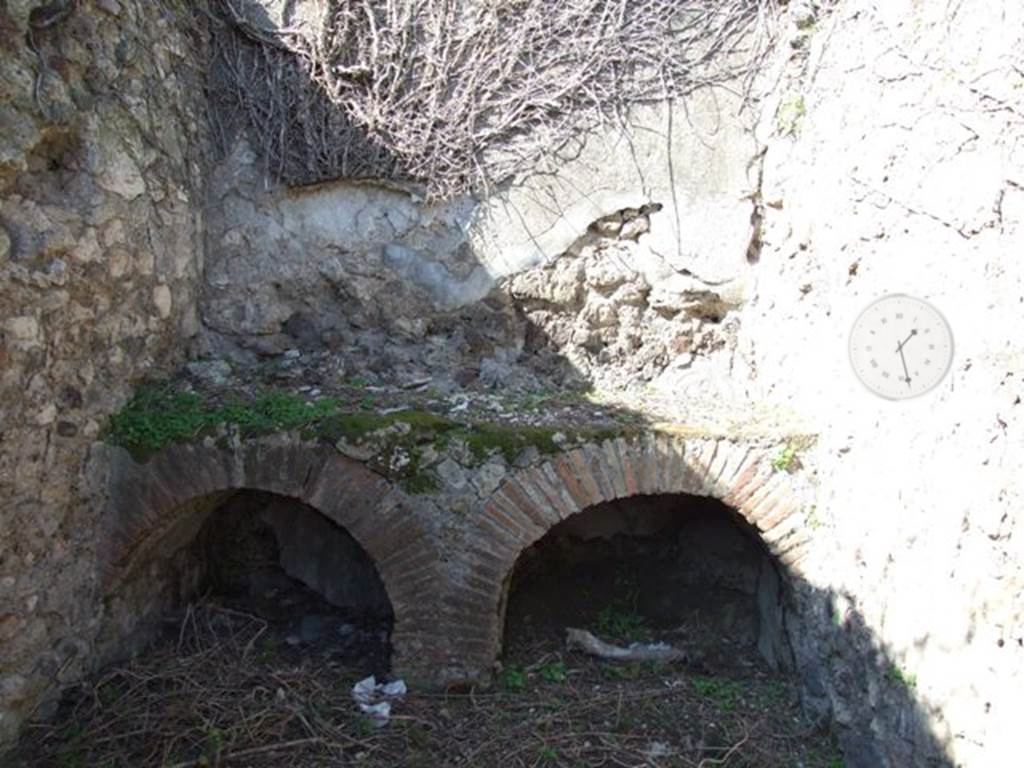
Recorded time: 1.28
